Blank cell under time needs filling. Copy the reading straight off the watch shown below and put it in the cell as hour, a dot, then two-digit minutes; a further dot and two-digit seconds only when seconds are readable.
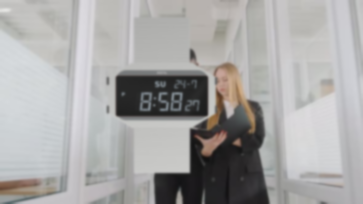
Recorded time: 8.58
